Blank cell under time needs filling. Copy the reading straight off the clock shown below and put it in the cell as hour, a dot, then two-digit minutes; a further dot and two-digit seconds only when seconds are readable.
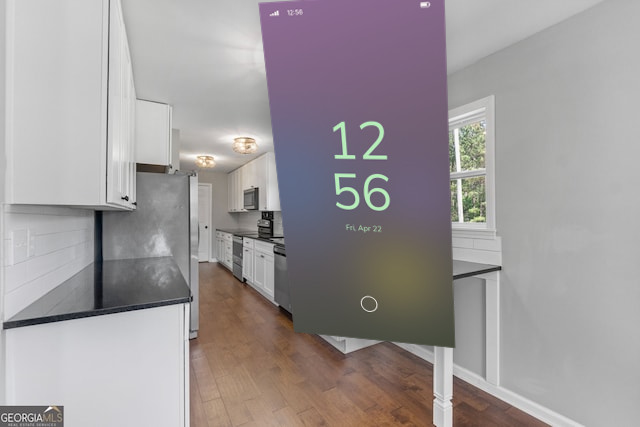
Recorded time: 12.56
